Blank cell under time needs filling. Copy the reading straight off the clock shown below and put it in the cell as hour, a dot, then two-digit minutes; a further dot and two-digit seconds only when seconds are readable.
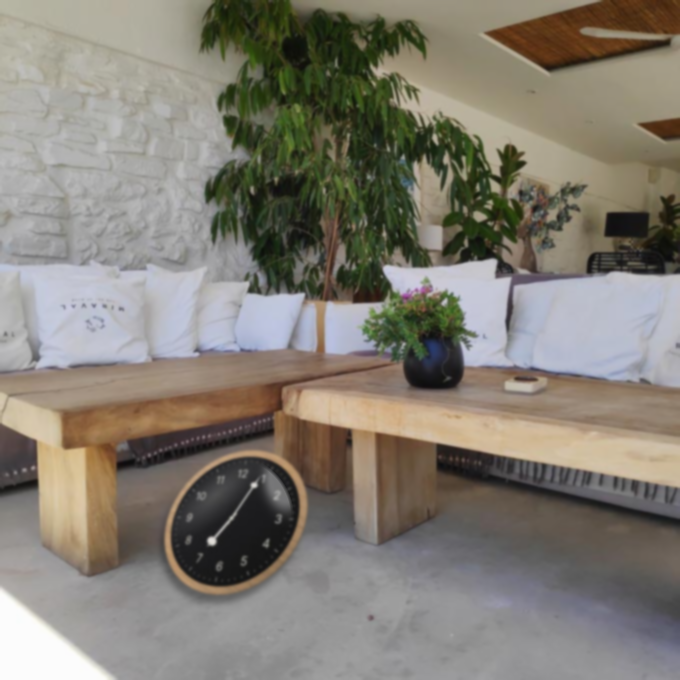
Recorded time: 7.04
